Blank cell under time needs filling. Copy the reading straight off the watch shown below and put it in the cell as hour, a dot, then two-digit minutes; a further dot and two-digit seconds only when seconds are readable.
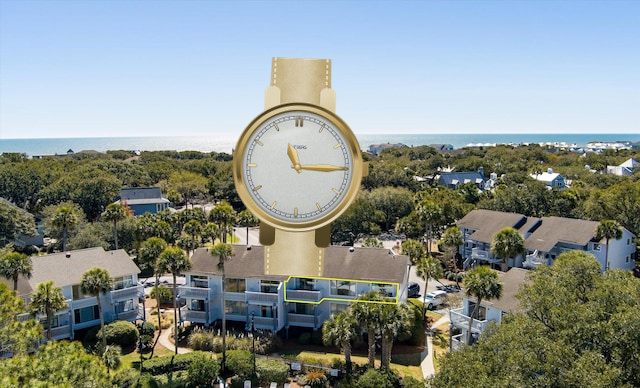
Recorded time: 11.15
